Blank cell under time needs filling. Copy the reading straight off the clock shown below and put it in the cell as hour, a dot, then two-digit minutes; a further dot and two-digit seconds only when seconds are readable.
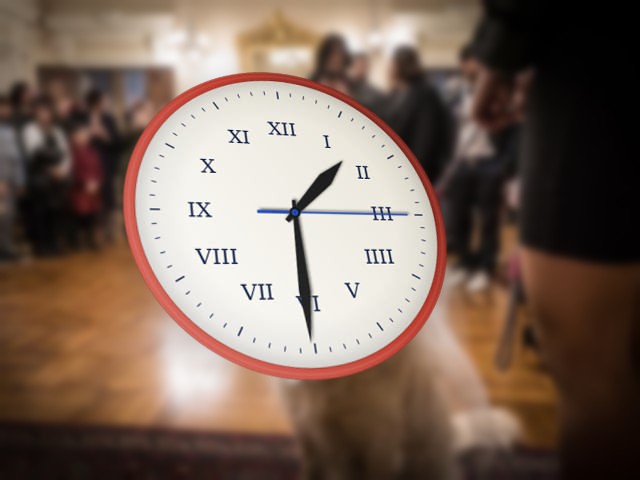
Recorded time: 1.30.15
